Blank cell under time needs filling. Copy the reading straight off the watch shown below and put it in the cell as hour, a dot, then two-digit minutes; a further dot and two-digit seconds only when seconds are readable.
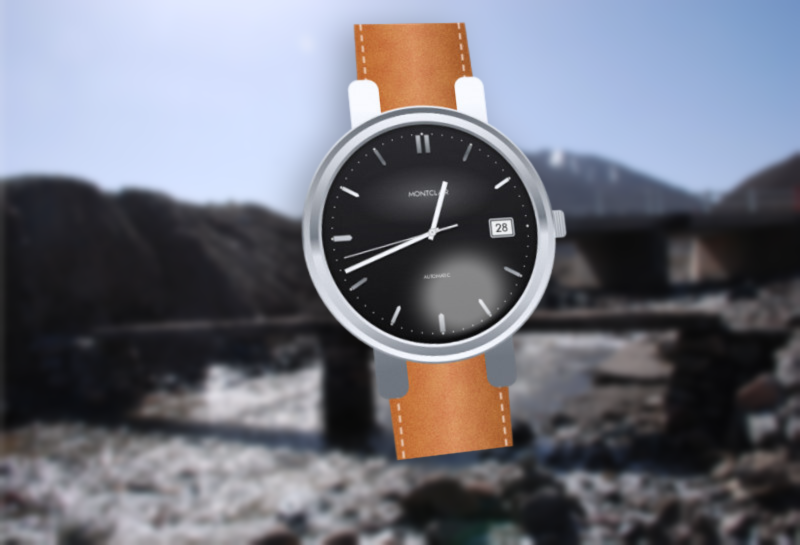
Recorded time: 12.41.43
